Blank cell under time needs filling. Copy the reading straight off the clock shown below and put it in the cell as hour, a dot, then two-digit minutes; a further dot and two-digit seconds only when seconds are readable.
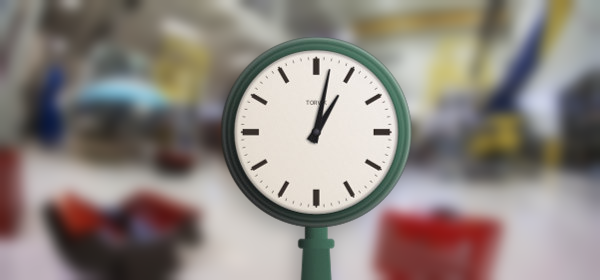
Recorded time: 1.02
